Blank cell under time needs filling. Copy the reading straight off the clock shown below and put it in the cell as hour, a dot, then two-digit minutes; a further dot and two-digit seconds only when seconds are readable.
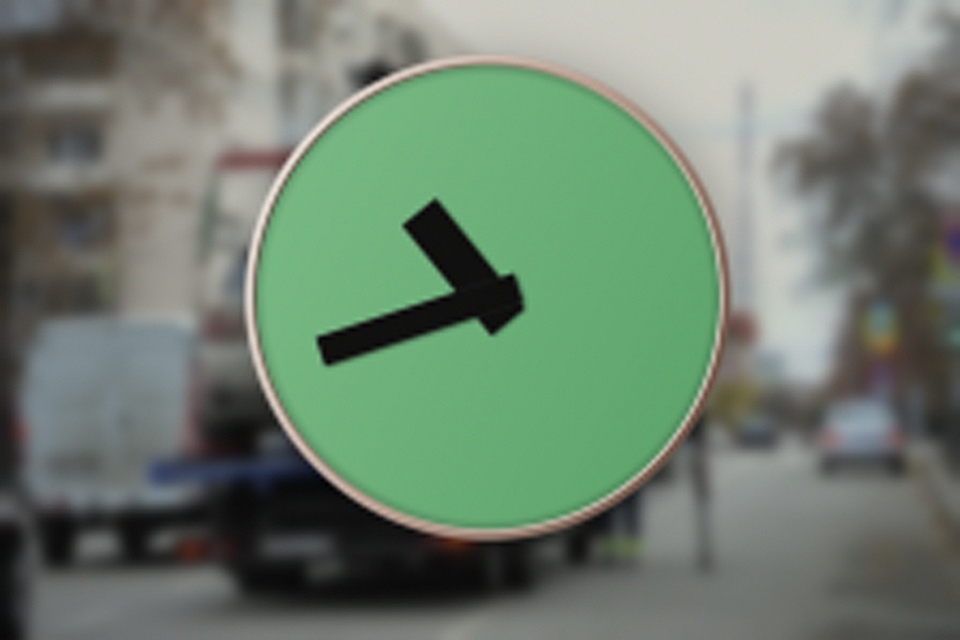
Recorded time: 10.42
